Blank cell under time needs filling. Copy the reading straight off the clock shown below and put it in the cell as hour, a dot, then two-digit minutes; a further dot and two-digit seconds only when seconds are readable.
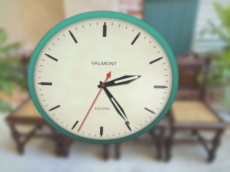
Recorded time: 2.24.34
